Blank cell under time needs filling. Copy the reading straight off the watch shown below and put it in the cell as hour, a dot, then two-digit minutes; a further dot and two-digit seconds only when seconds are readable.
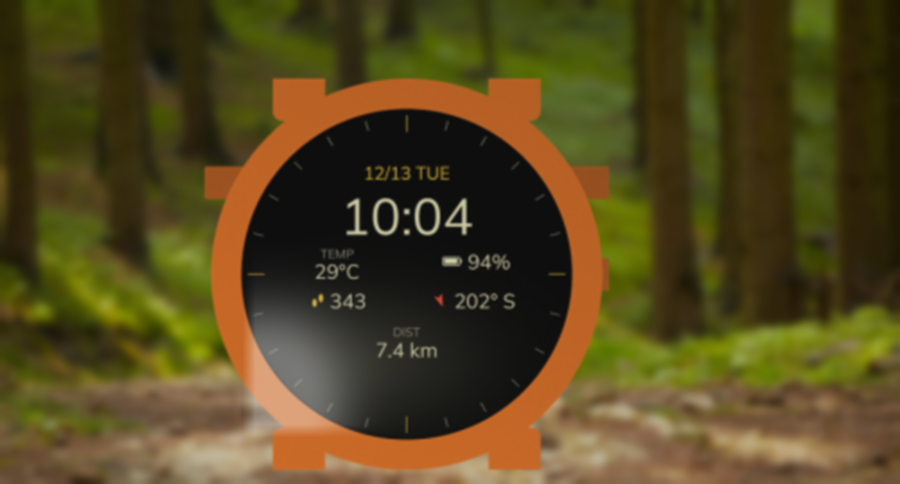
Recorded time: 10.04
